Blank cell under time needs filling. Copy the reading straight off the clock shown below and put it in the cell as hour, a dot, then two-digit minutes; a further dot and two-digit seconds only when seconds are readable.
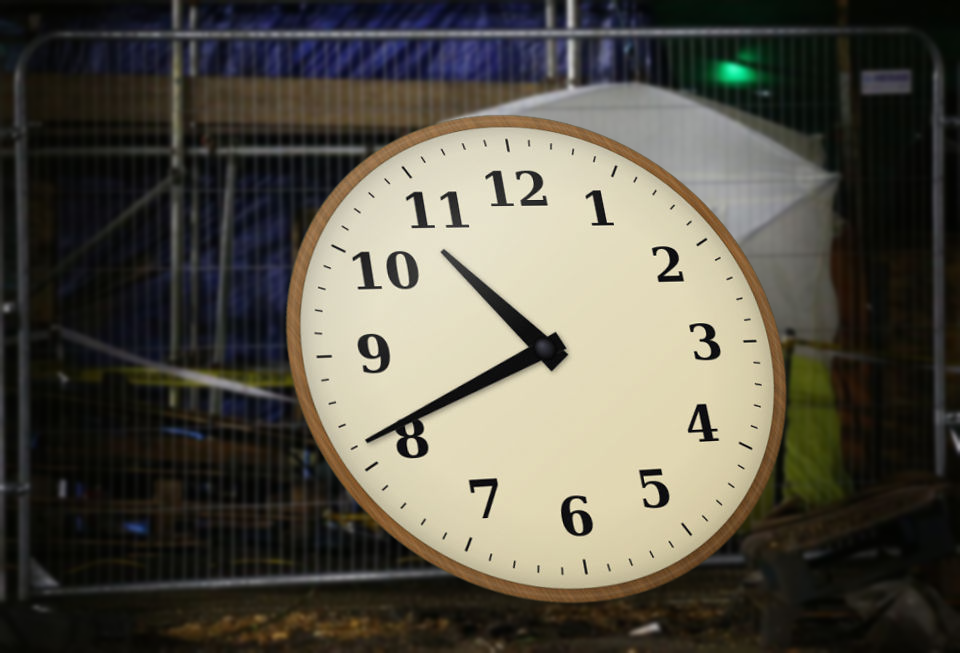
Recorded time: 10.41
